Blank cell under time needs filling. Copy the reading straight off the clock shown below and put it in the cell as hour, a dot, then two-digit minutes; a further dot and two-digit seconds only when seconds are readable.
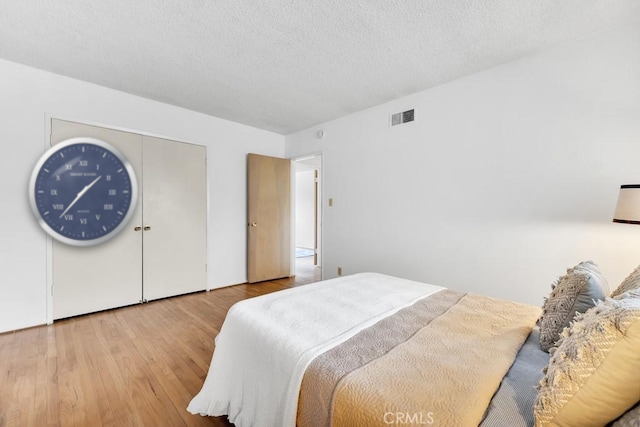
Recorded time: 1.37
